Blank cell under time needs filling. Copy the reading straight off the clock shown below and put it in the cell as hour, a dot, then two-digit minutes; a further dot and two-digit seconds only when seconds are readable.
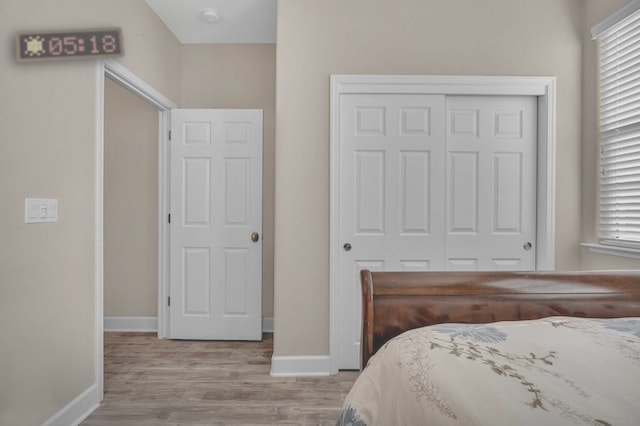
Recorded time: 5.18
